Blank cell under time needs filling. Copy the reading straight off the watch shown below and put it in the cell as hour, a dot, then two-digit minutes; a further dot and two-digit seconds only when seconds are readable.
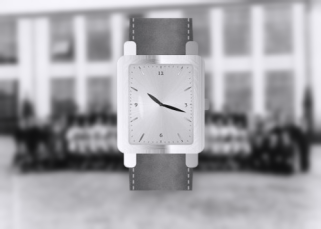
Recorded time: 10.18
